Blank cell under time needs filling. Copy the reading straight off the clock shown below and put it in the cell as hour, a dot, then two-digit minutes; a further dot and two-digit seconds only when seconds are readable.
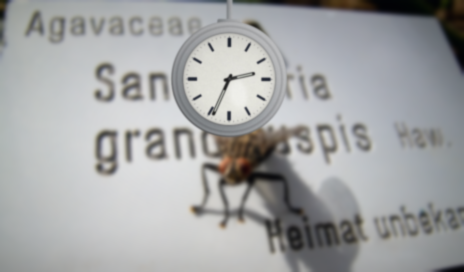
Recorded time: 2.34
